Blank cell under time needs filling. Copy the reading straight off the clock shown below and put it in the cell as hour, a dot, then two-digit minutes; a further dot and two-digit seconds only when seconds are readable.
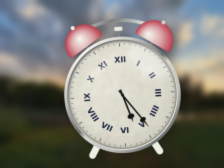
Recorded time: 5.24
